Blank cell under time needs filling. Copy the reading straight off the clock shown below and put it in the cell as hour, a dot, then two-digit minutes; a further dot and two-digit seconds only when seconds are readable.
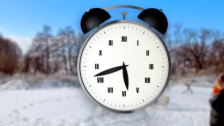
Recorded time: 5.42
